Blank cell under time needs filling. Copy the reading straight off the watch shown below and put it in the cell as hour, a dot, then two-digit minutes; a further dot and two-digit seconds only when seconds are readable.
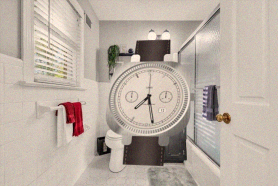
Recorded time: 7.28
